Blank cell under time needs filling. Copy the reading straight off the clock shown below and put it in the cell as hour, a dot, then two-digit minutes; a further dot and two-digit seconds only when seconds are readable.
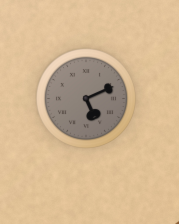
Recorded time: 5.11
